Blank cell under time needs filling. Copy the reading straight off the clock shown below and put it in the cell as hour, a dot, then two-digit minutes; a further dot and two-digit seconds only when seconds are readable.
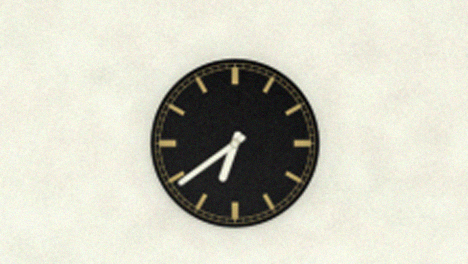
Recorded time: 6.39
